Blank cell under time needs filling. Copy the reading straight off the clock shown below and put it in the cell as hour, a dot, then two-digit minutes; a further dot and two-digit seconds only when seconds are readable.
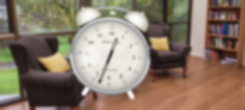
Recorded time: 12.33
